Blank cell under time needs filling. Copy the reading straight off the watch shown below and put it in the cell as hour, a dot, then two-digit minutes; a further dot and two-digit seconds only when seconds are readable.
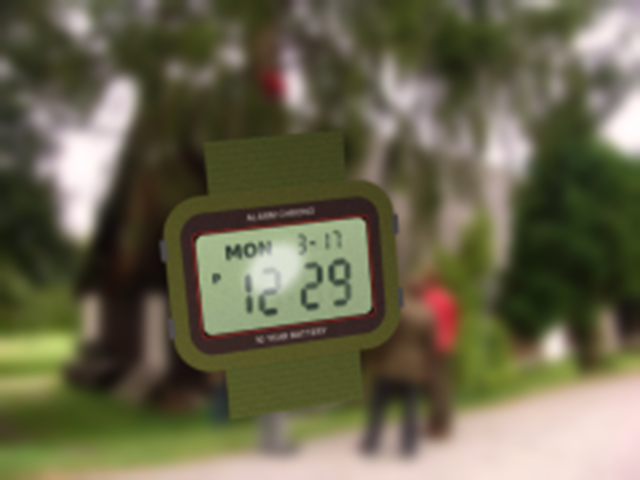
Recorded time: 12.29
